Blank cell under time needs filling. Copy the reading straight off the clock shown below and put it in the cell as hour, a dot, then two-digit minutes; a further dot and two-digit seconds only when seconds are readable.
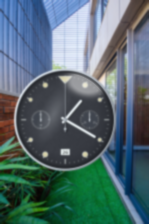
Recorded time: 1.20
